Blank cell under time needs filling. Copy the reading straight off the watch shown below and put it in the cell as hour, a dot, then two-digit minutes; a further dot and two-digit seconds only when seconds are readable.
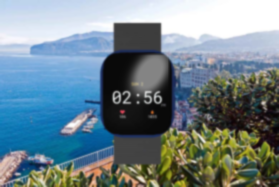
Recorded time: 2.56
